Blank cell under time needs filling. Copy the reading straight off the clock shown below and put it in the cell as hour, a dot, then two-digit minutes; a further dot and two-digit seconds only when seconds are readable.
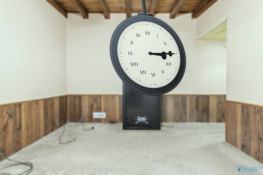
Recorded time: 3.15
